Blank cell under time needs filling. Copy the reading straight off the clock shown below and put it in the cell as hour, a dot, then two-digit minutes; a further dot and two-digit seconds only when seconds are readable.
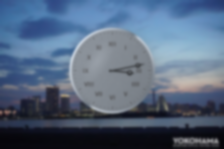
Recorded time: 3.13
